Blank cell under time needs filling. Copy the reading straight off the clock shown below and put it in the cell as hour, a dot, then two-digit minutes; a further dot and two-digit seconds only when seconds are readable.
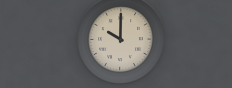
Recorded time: 10.00
